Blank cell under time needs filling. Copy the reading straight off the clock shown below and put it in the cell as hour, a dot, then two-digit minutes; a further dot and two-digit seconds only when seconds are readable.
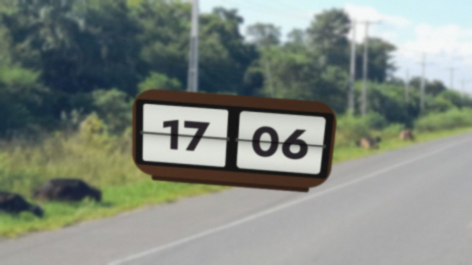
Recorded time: 17.06
